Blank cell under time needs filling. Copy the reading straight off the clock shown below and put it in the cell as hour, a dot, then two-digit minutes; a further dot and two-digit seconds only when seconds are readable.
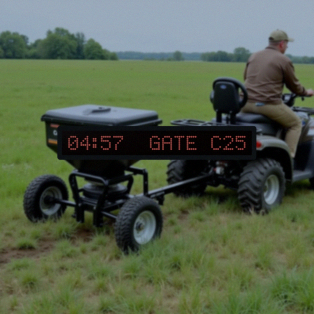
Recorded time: 4.57
